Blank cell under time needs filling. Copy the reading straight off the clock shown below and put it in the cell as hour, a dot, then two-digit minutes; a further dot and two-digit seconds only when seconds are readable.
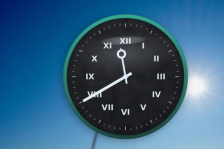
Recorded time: 11.40
